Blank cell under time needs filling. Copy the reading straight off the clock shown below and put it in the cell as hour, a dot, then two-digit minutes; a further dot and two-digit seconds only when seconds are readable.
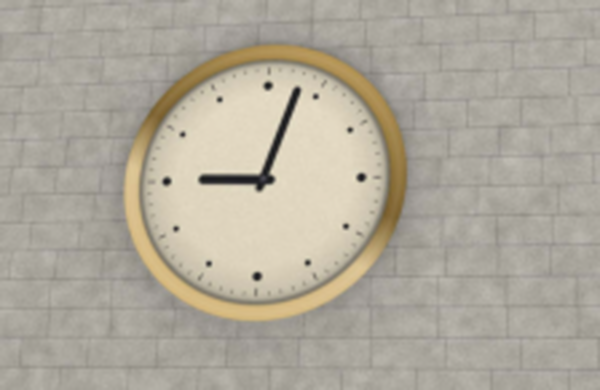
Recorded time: 9.03
